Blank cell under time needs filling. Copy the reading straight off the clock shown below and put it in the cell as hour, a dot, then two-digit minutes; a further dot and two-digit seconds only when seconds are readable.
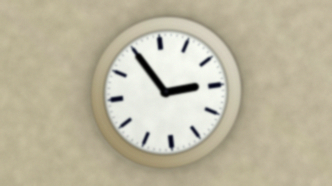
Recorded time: 2.55
